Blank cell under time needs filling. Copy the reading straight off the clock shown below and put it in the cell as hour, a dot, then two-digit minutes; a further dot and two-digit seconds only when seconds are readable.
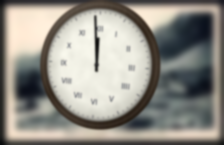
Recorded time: 11.59
